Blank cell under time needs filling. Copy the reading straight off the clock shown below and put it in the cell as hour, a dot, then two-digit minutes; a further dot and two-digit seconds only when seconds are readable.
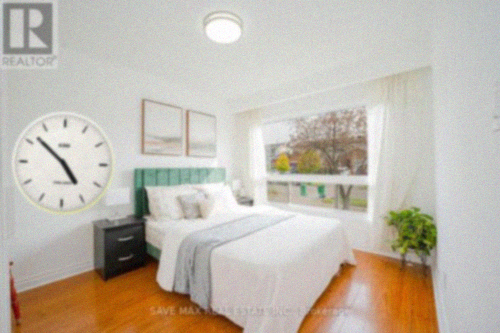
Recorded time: 4.52
